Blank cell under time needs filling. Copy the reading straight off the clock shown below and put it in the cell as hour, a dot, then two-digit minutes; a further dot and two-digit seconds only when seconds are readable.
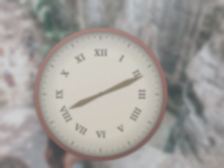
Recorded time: 8.11
